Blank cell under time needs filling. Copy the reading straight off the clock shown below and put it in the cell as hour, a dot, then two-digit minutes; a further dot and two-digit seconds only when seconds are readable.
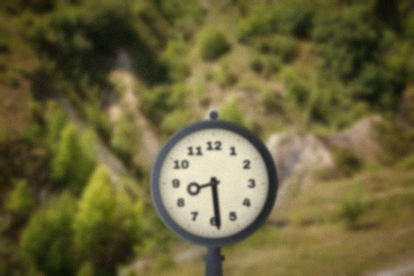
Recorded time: 8.29
